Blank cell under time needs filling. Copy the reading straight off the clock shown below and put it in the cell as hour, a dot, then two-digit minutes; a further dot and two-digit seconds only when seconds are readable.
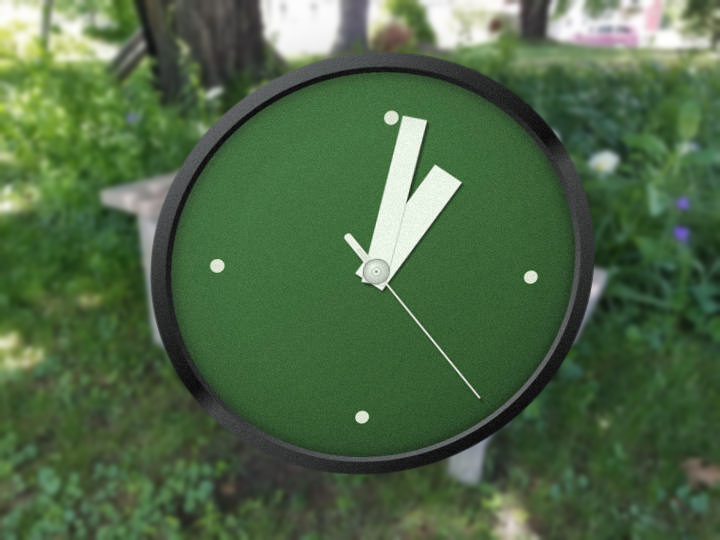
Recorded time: 1.01.23
